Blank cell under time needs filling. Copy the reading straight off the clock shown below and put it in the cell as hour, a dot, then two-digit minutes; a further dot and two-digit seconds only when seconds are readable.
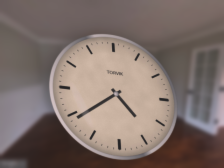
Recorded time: 4.39
